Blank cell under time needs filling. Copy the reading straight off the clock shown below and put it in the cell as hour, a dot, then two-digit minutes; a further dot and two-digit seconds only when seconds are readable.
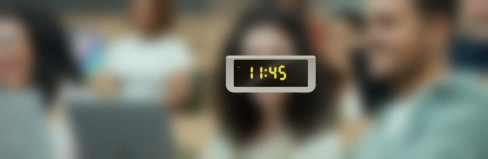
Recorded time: 11.45
